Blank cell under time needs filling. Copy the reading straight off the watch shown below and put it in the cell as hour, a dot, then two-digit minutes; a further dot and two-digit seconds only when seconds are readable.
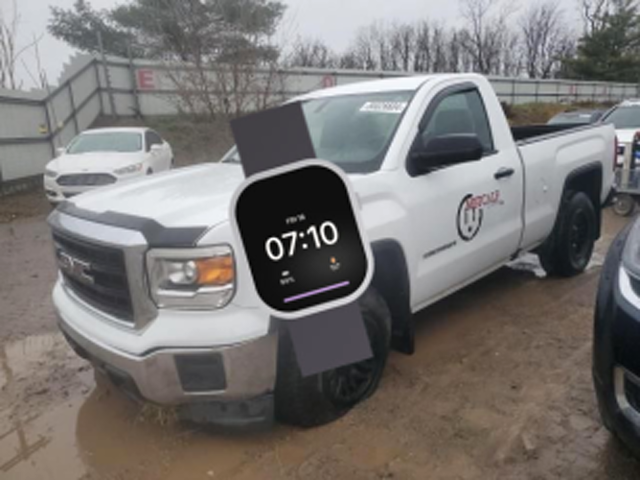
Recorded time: 7.10
